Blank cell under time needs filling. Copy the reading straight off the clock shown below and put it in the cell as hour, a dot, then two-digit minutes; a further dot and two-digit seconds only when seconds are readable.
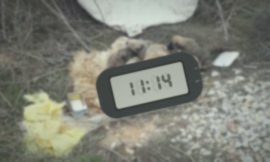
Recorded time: 11.14
